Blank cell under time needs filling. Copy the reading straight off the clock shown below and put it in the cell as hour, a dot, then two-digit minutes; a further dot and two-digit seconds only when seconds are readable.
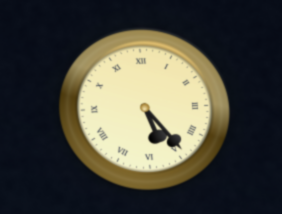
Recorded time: 5.24
